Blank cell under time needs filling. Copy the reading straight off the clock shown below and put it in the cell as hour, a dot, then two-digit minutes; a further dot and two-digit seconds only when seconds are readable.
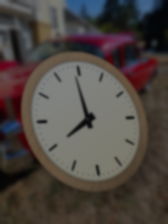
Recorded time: 7.59
